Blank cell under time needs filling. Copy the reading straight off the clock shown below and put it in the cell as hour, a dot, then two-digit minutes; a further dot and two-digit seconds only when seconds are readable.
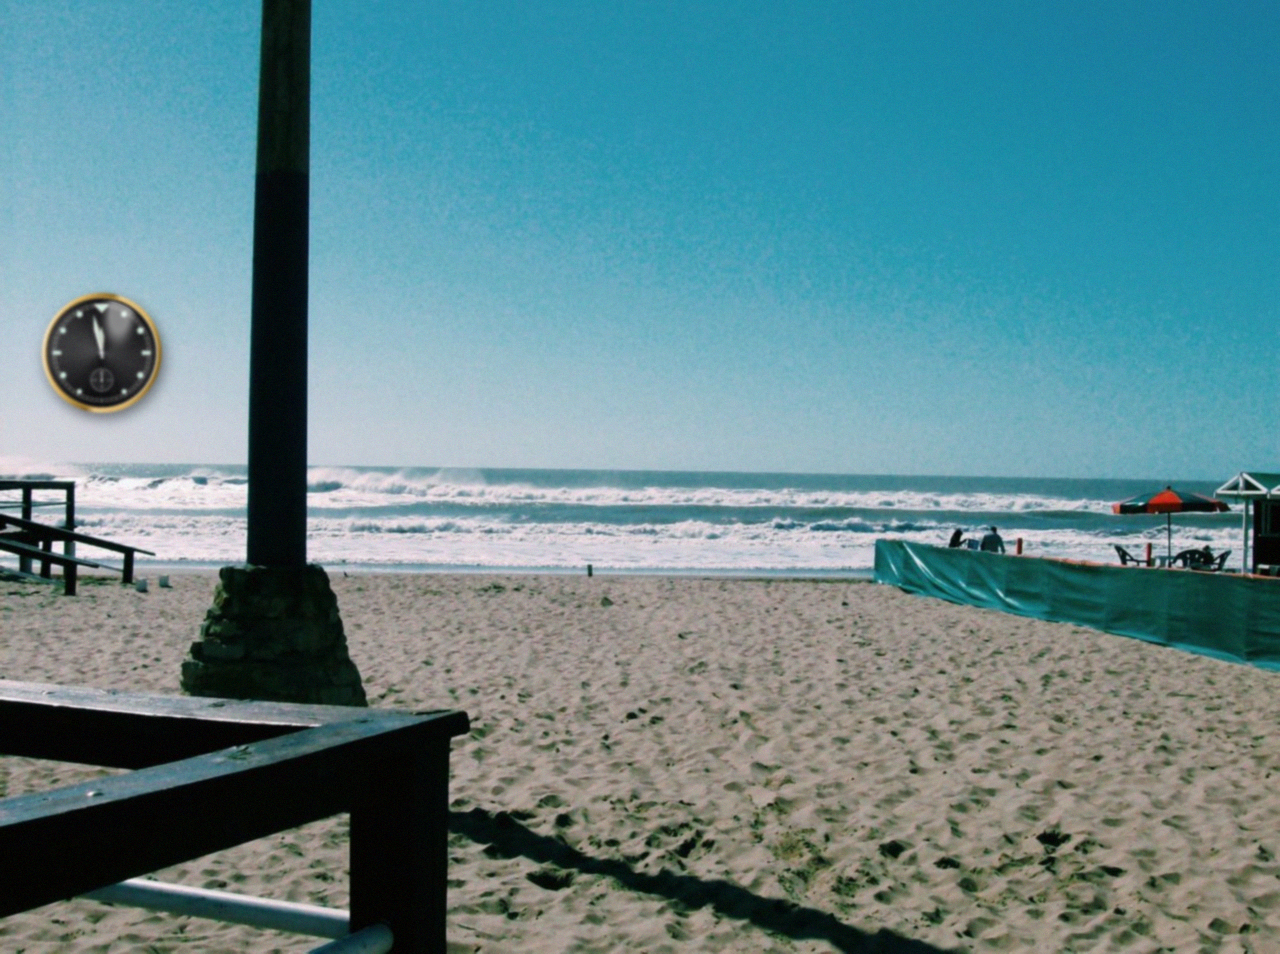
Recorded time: 11.58
